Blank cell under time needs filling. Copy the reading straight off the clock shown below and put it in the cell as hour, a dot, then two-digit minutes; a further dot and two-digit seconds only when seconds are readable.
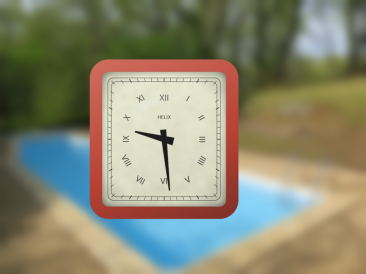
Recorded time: 9.29
